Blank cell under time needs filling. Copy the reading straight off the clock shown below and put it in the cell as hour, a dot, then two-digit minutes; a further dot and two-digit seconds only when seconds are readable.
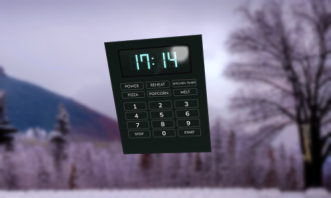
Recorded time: 17.14
